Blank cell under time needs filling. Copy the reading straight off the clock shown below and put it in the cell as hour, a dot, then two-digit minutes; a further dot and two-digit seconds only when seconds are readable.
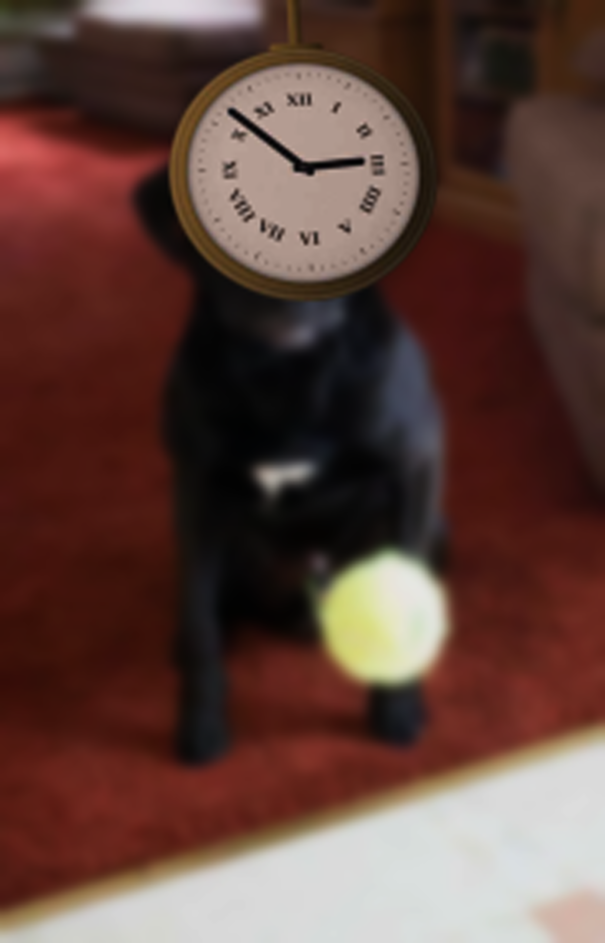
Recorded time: 2.52
